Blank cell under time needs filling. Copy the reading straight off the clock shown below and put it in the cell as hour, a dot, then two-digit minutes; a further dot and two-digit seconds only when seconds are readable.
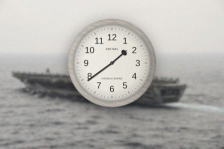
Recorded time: 1.39
